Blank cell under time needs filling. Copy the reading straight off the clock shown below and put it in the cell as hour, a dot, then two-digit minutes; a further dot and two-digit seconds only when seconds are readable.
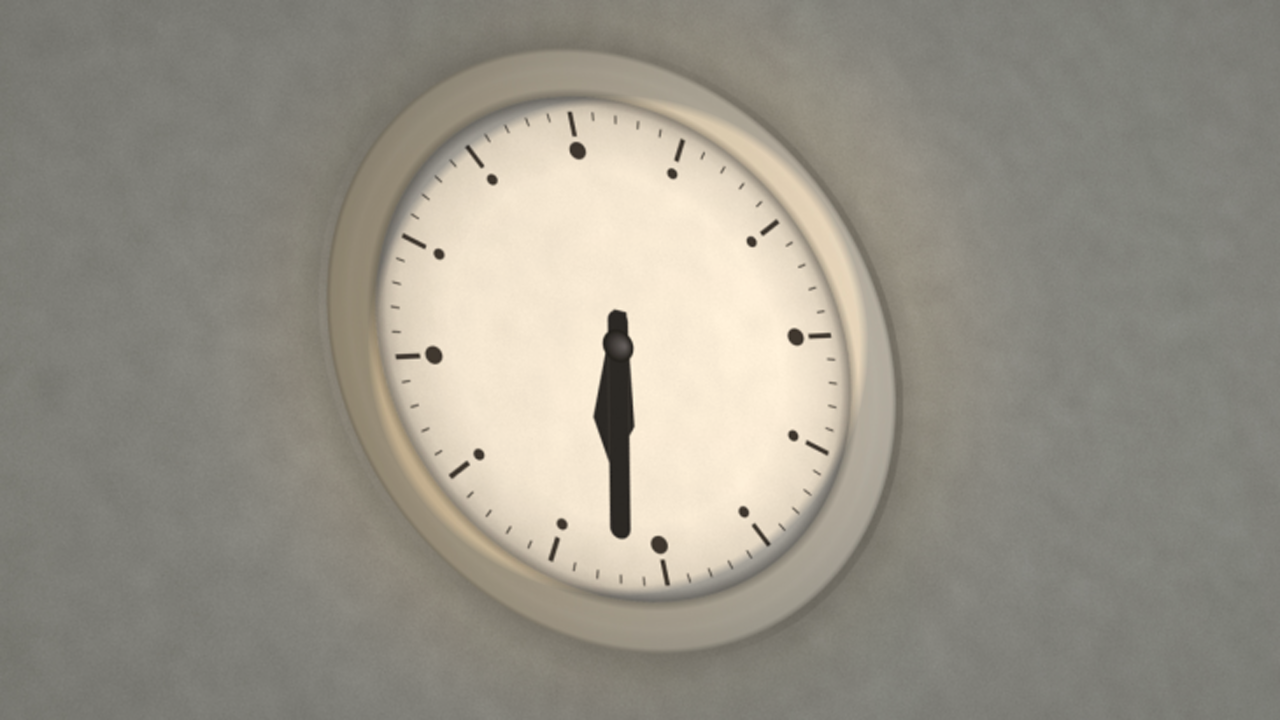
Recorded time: 6.32
